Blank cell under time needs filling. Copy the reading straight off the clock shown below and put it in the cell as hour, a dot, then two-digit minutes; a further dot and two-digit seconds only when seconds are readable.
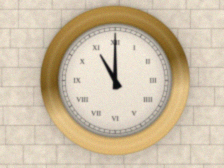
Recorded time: 11.00
